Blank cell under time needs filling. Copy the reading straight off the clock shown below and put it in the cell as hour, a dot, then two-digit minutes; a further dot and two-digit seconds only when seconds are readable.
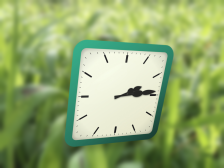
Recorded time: 2.14
